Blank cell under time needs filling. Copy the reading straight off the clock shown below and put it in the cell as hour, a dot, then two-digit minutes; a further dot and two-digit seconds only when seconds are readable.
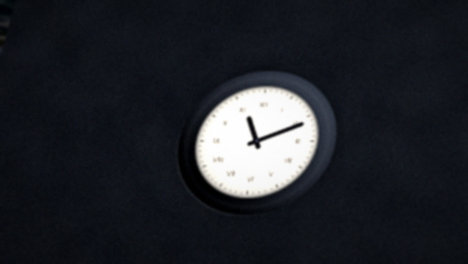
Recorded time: 11.11
